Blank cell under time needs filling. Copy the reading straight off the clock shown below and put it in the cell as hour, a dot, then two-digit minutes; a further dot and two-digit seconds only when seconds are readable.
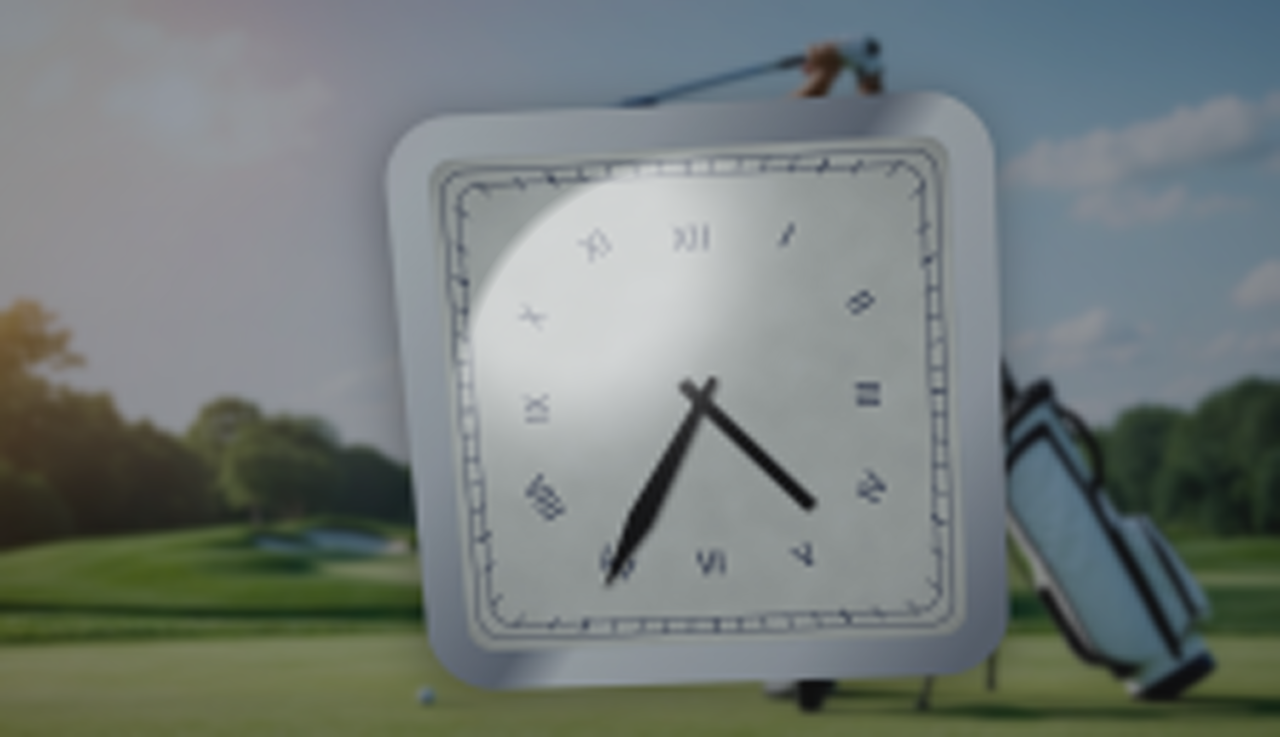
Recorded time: 4.35
